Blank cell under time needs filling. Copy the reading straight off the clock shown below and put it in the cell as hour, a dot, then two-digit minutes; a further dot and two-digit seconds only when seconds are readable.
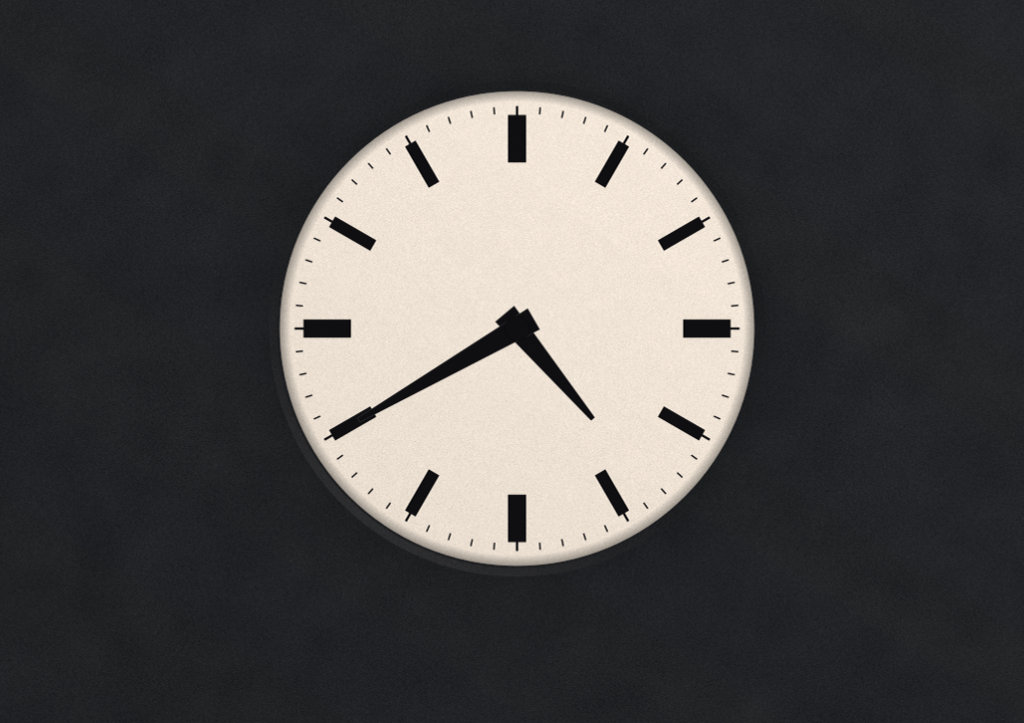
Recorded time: 4.40
